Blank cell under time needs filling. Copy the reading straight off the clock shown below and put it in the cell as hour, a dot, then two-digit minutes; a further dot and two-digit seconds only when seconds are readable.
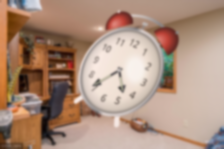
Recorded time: 4.36
